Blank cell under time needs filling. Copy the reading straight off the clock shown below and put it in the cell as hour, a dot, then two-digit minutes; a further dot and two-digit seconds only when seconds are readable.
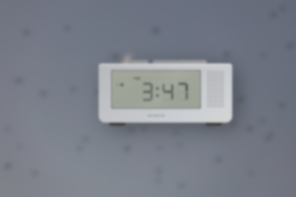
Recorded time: 3.47
